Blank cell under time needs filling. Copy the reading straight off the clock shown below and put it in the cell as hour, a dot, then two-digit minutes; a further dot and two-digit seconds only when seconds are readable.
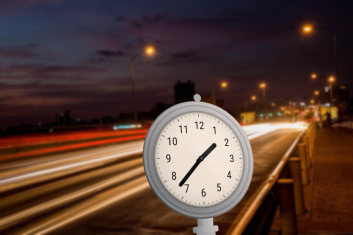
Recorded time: 1.37
